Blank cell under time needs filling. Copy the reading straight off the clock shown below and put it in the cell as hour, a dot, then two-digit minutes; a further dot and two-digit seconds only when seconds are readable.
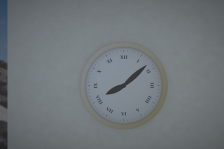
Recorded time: 8.08
